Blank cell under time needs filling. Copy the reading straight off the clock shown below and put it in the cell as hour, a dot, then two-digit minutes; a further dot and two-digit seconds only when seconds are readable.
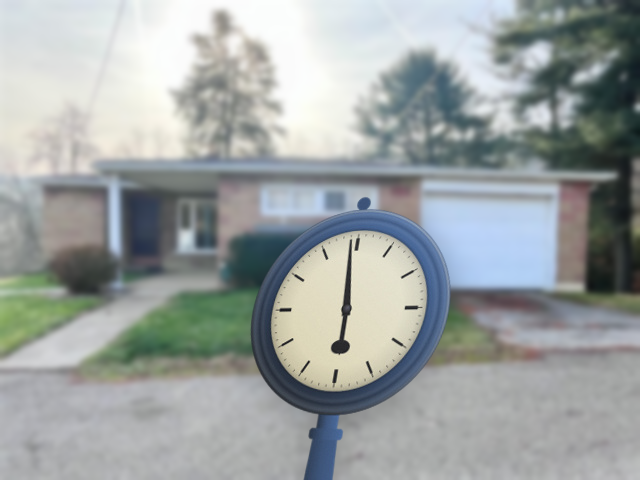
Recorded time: 5.59
